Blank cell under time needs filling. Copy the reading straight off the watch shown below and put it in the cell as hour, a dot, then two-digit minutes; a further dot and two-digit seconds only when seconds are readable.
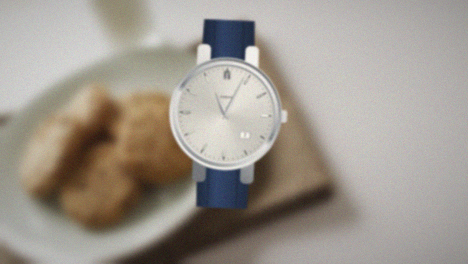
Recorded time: 11.04
